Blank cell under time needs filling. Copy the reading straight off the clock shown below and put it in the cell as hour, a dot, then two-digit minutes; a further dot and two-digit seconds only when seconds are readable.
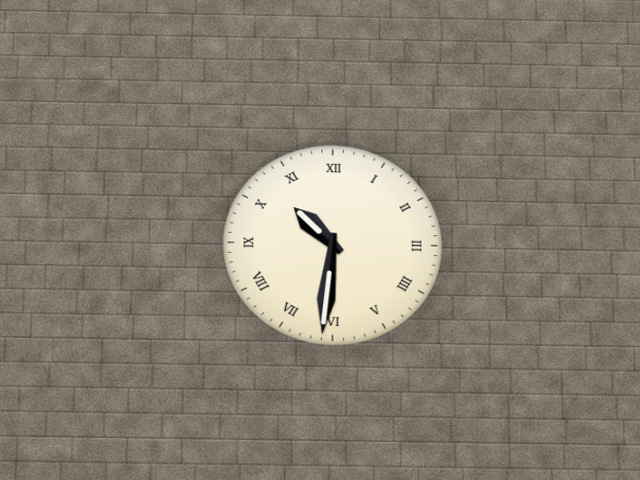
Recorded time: 10.31
